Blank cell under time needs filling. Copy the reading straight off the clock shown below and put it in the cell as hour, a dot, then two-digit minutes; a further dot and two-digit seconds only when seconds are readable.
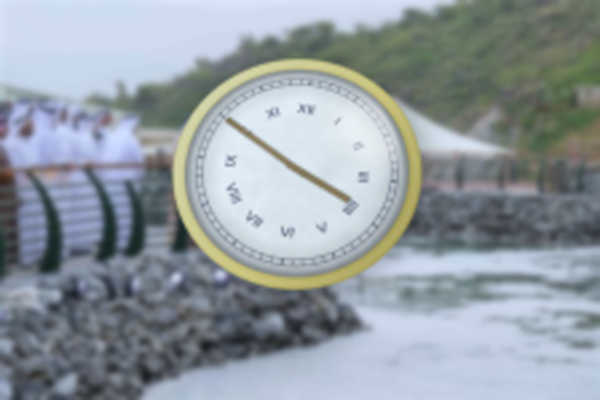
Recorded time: 3.50
